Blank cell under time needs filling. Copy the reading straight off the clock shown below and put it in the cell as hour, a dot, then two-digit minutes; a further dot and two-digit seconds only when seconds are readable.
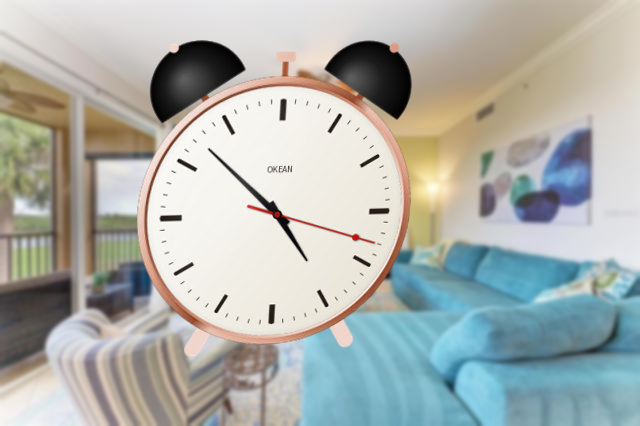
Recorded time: 4.52.18
